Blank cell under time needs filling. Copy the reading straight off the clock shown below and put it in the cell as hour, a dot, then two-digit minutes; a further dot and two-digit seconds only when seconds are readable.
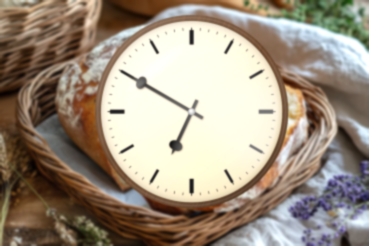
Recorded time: 6.50
